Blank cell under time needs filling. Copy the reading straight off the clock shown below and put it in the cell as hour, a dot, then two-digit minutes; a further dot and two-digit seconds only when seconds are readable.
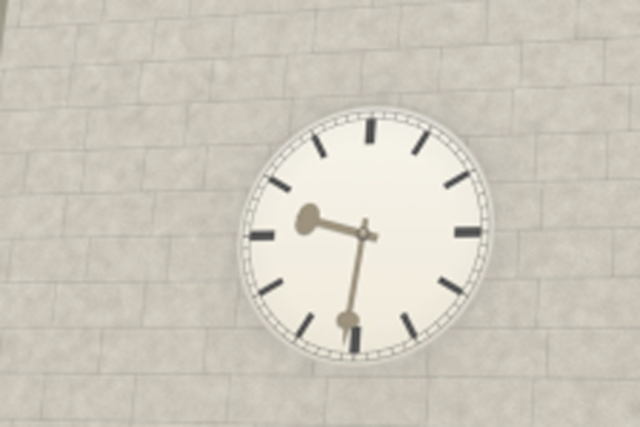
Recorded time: 9.31
